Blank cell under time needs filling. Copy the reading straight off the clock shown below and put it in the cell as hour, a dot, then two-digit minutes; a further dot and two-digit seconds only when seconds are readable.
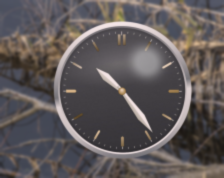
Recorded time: 10.24
